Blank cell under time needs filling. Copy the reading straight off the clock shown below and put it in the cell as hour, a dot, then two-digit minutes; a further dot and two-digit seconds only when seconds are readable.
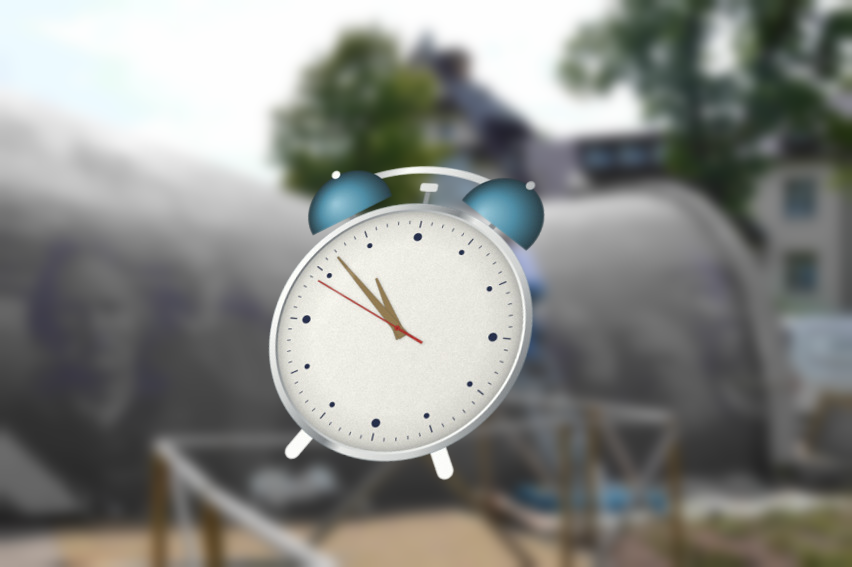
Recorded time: 10.51.49
